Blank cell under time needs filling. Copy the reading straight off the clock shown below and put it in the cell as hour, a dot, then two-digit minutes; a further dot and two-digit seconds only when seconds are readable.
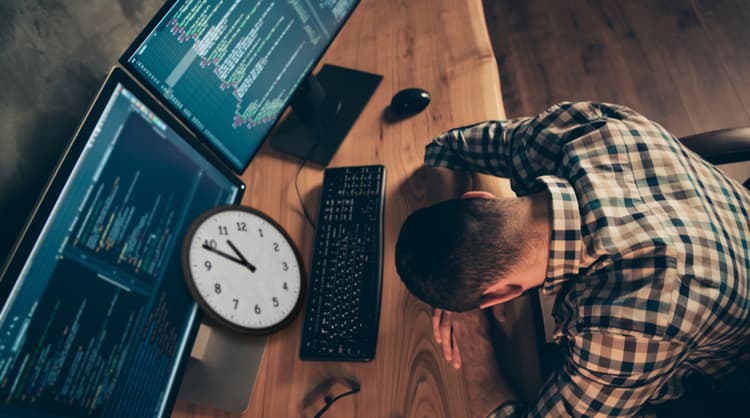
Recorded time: 10.49
